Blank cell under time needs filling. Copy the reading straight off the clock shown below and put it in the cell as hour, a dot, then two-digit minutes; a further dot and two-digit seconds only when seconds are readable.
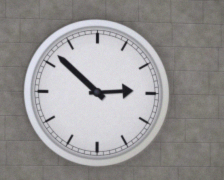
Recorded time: 2.52
